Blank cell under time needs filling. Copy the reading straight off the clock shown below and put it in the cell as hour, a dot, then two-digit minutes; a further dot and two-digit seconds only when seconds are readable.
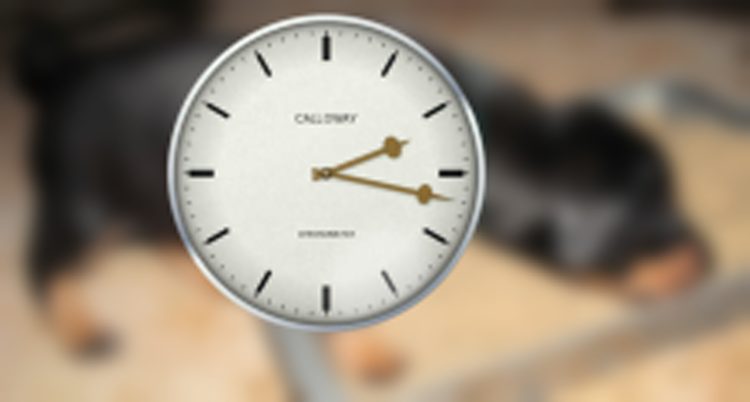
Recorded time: 2.17
